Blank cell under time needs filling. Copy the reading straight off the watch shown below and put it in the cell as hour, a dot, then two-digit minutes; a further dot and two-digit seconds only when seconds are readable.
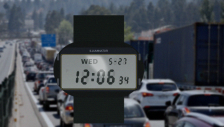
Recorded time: 12.06.34
